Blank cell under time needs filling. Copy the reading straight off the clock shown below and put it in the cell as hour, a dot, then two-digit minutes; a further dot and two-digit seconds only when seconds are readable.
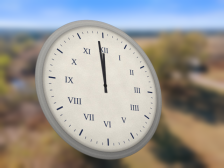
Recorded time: 11.59
